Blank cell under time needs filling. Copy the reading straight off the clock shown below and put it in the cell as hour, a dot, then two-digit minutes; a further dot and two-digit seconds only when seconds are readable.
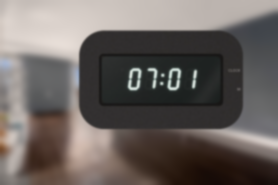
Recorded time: 7.01
